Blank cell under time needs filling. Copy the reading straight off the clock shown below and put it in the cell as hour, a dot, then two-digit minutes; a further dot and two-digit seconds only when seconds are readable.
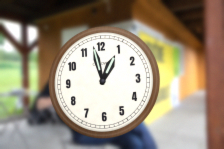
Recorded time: 12.58
